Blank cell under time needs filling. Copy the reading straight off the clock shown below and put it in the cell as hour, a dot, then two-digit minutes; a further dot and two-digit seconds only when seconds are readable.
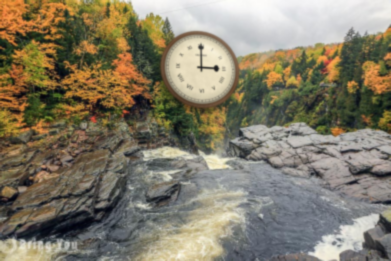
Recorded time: 3.00
